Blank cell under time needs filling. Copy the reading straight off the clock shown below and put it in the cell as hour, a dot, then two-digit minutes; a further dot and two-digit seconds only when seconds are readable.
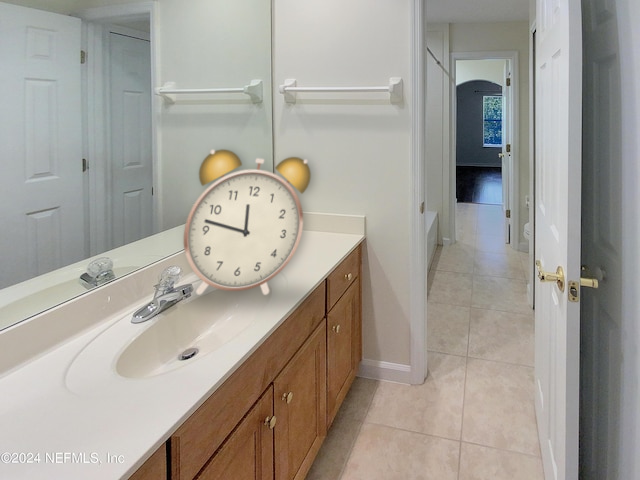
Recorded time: 11.47
